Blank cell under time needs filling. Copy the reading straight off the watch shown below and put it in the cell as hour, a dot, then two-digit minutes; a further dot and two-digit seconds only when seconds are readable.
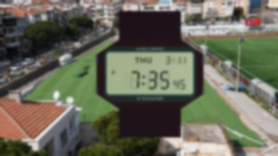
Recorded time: 7.35
